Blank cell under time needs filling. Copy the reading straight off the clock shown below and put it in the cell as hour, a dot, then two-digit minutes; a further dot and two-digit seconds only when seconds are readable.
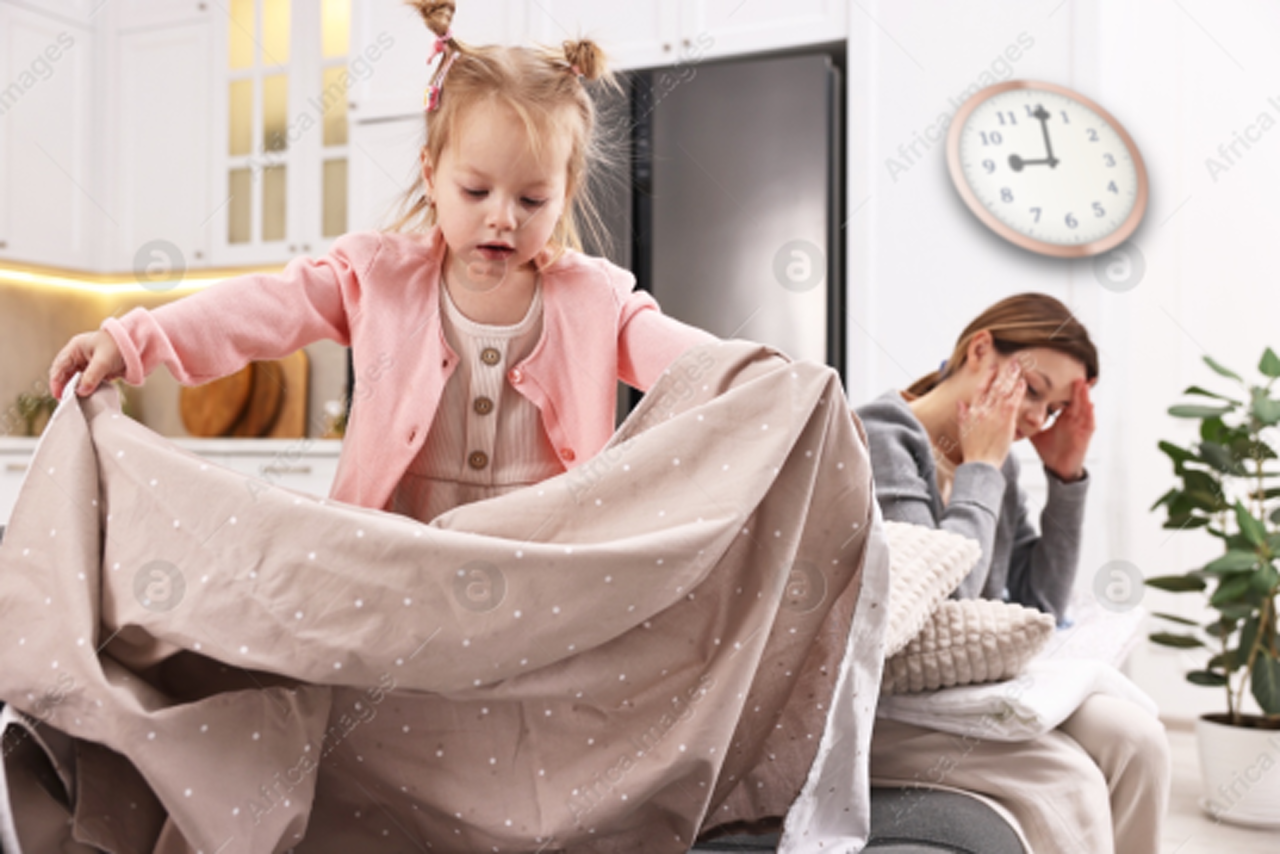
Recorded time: 9.01
